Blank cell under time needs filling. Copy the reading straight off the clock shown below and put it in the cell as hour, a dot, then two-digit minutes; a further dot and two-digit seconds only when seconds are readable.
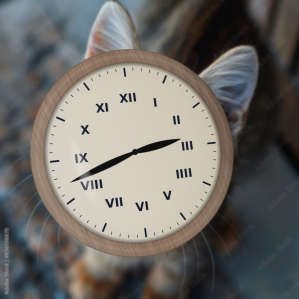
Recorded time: 2.42
